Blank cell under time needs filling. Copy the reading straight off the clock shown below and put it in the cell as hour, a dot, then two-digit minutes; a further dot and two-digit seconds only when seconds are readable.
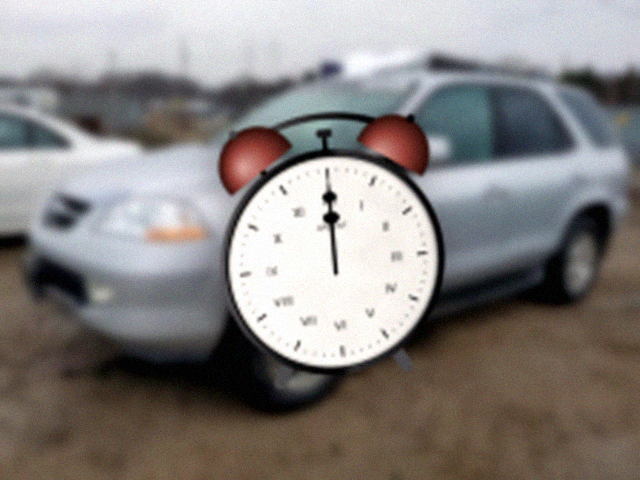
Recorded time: 12.00
